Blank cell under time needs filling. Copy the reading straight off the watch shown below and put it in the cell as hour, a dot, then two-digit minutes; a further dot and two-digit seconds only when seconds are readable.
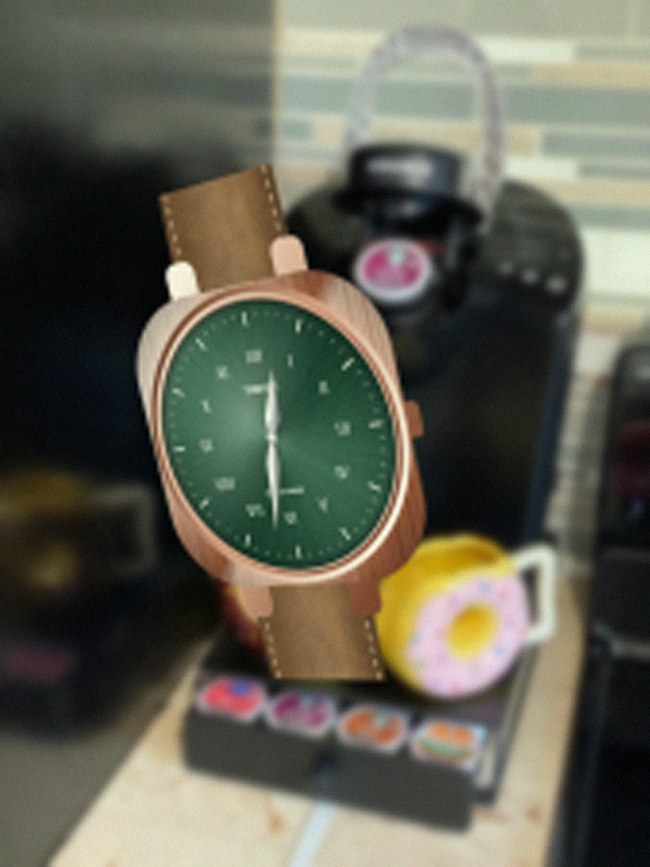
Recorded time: 12.32
